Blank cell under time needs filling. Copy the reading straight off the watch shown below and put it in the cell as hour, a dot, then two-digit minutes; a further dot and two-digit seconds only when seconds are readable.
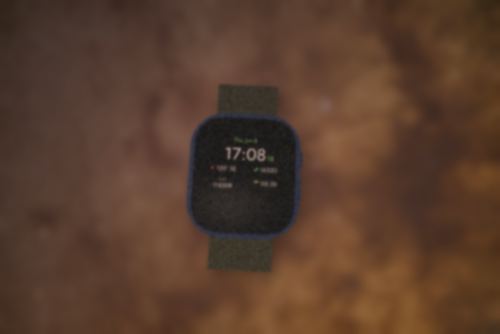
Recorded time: 17.08
